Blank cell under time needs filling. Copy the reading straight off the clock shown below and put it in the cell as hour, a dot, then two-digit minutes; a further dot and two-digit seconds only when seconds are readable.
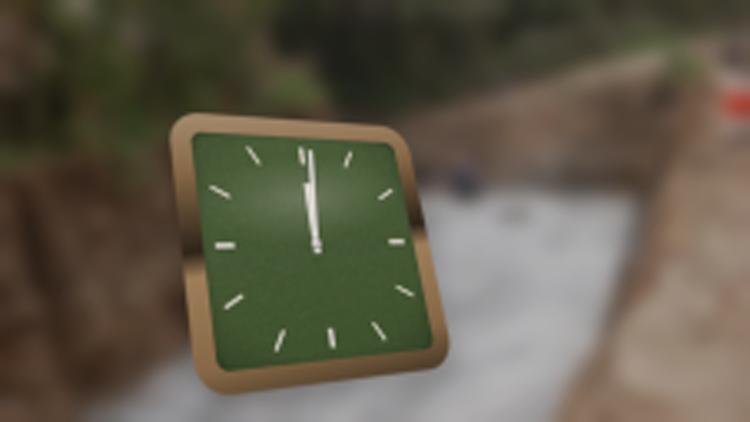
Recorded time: 12.01
